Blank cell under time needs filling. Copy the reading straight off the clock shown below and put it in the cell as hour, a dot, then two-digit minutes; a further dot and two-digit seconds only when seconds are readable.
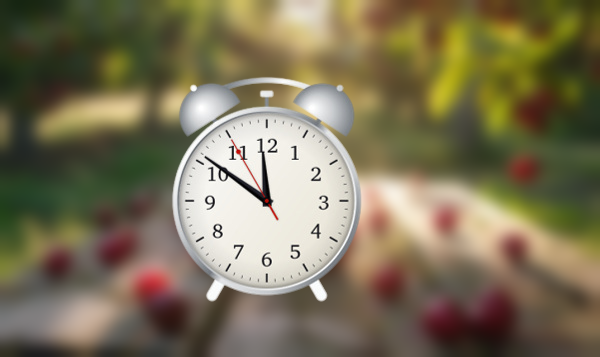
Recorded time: 11.50.55
